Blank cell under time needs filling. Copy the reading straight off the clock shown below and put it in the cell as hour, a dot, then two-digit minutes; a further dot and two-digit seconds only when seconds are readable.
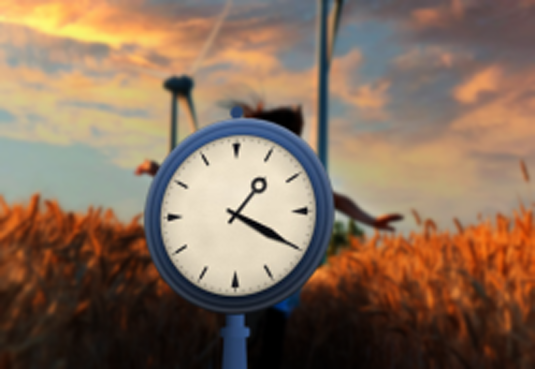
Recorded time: 1.20
